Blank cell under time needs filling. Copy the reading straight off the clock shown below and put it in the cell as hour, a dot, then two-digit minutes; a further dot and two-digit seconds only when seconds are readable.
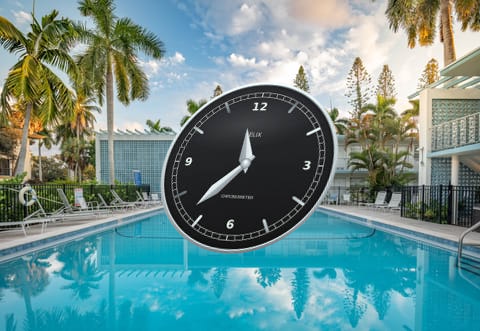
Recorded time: 11.37
